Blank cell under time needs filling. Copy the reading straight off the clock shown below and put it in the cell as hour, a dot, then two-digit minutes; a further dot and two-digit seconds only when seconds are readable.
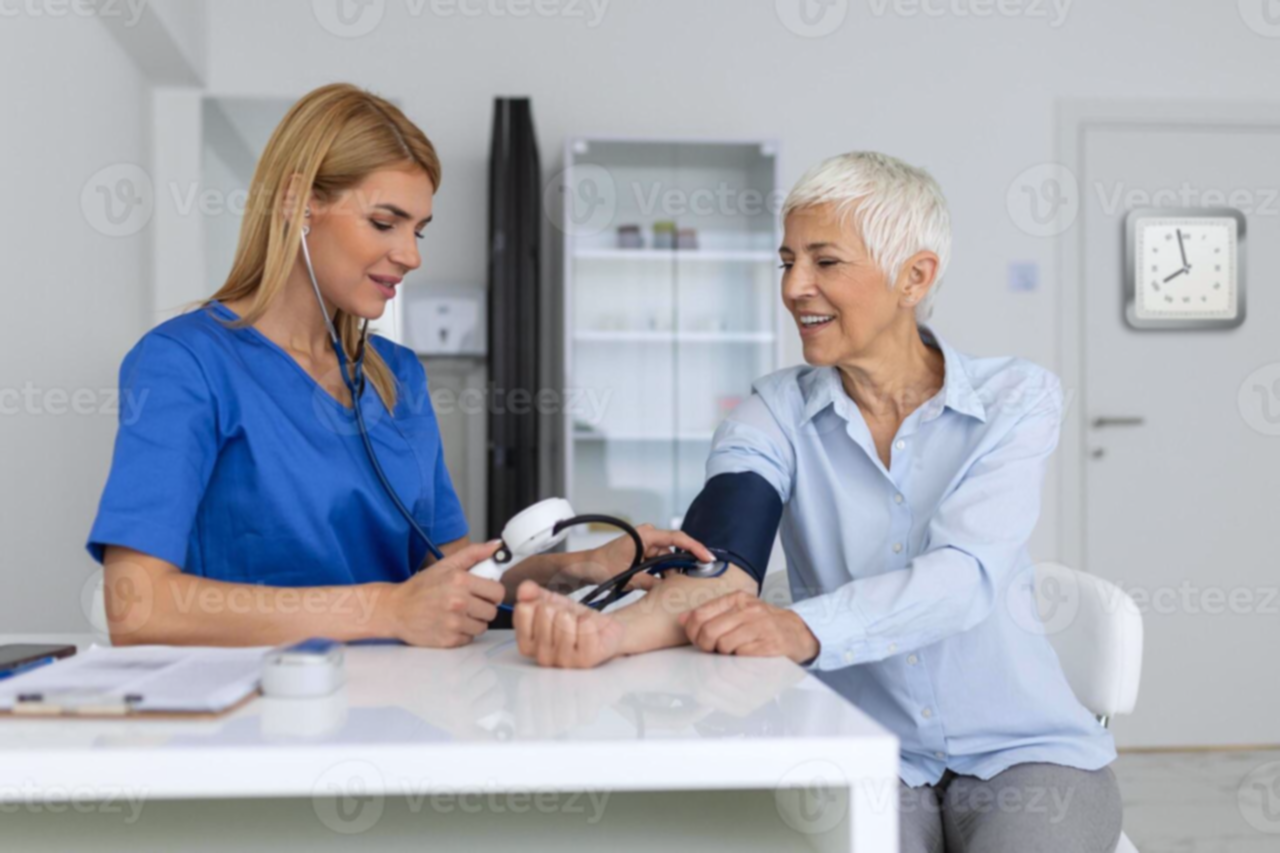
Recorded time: 7.58
